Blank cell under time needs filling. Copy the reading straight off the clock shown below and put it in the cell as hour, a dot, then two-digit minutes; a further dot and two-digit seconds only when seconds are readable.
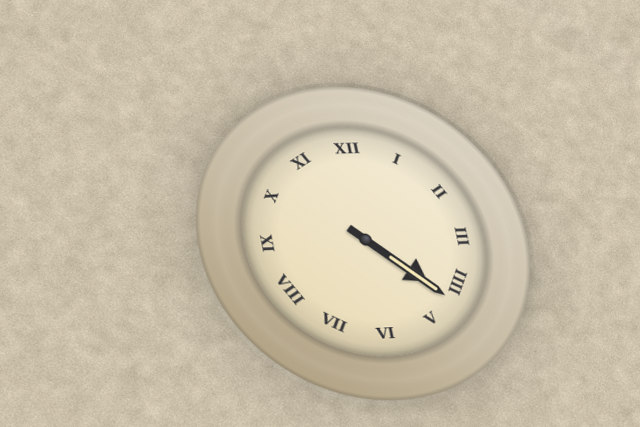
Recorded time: 4.22
